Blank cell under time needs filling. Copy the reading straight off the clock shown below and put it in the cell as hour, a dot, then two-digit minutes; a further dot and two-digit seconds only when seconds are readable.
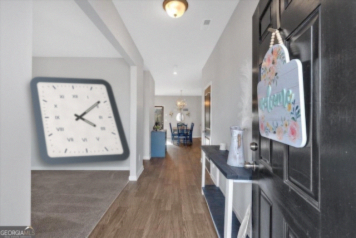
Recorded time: 4.09
